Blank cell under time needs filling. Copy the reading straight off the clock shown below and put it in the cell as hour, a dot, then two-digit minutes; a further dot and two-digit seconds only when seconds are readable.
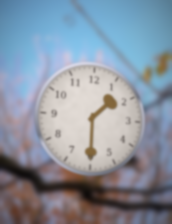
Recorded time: 1.30
